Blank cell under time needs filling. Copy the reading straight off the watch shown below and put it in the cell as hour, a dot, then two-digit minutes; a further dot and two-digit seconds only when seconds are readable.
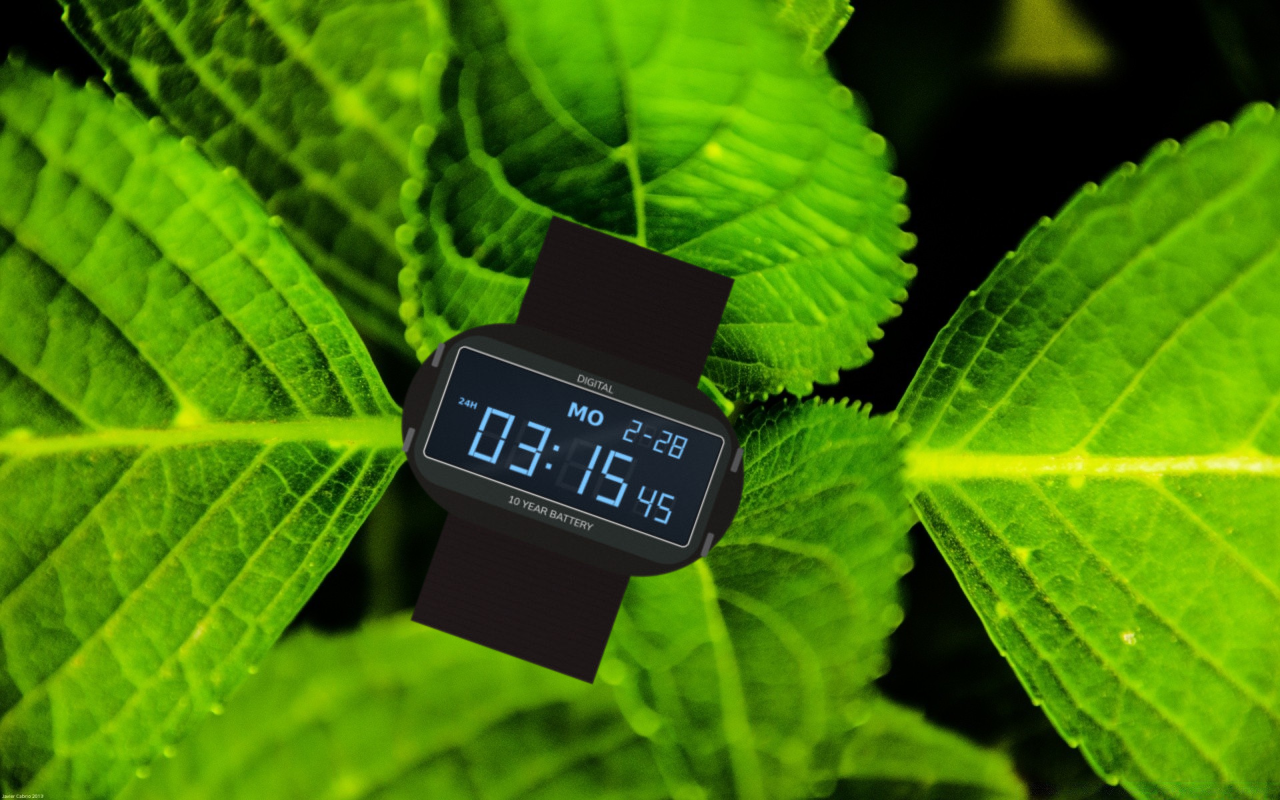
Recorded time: 3.15.45
